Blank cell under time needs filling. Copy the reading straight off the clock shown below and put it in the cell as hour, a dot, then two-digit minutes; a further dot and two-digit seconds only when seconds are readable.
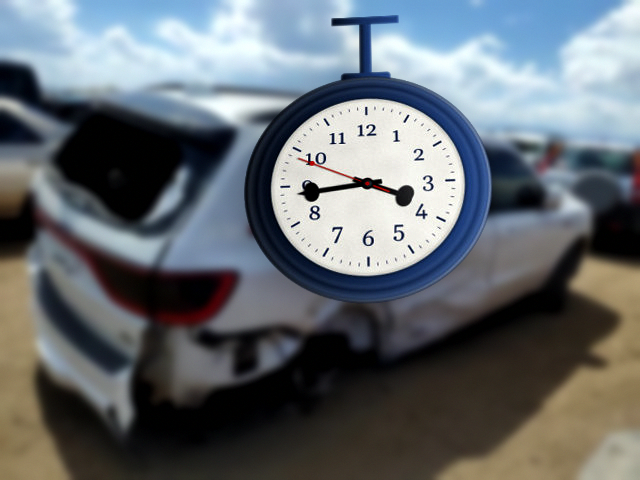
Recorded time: 3.43.49
